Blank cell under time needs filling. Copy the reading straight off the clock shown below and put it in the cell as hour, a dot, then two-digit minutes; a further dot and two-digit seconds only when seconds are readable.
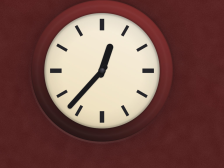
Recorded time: 12.37
